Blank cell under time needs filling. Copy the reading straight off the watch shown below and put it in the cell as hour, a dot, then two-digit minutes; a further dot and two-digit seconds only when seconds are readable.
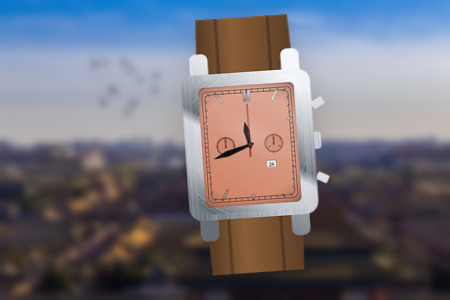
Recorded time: 11.42
